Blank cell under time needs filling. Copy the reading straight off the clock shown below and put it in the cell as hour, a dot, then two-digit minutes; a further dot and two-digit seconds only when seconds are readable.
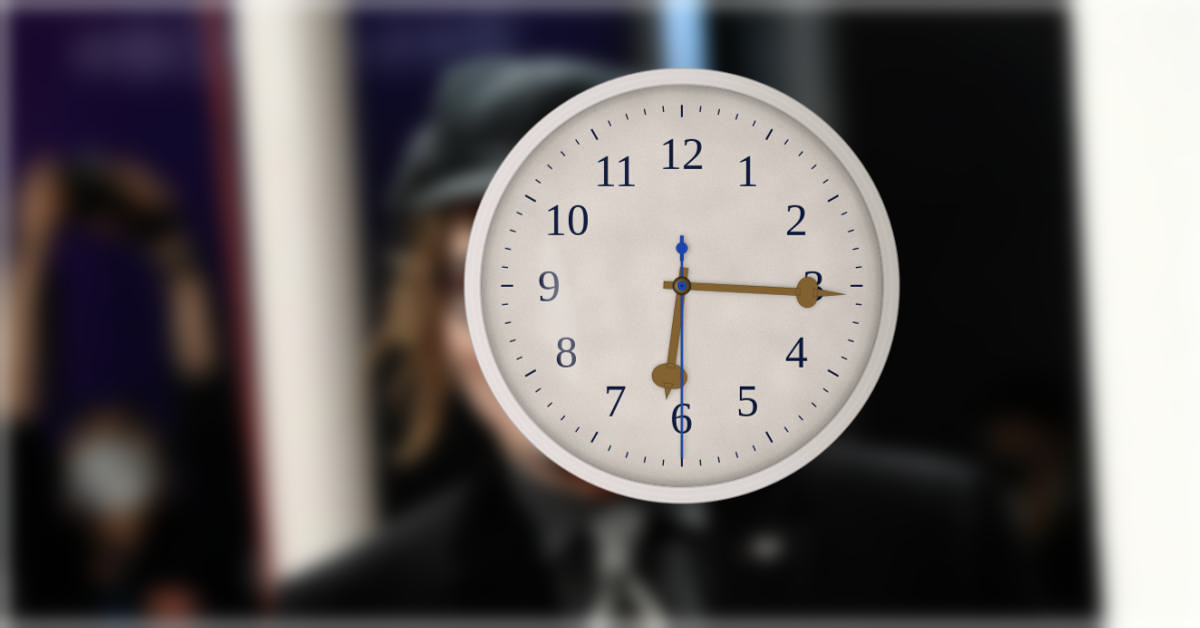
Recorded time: 6.15.30
